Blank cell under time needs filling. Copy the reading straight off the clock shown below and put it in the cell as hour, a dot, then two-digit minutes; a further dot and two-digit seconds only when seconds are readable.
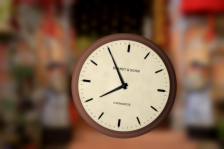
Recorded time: 7.55
